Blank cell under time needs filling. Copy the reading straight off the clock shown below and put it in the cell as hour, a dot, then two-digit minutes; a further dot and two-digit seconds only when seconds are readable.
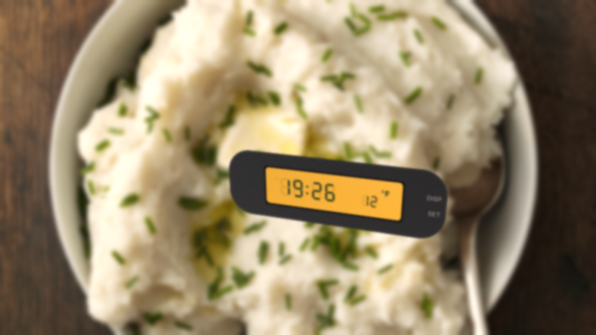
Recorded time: 19.26
